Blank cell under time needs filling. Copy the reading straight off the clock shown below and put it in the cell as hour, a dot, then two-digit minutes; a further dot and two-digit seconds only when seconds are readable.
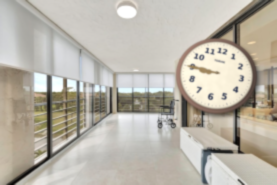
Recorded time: 8.45
